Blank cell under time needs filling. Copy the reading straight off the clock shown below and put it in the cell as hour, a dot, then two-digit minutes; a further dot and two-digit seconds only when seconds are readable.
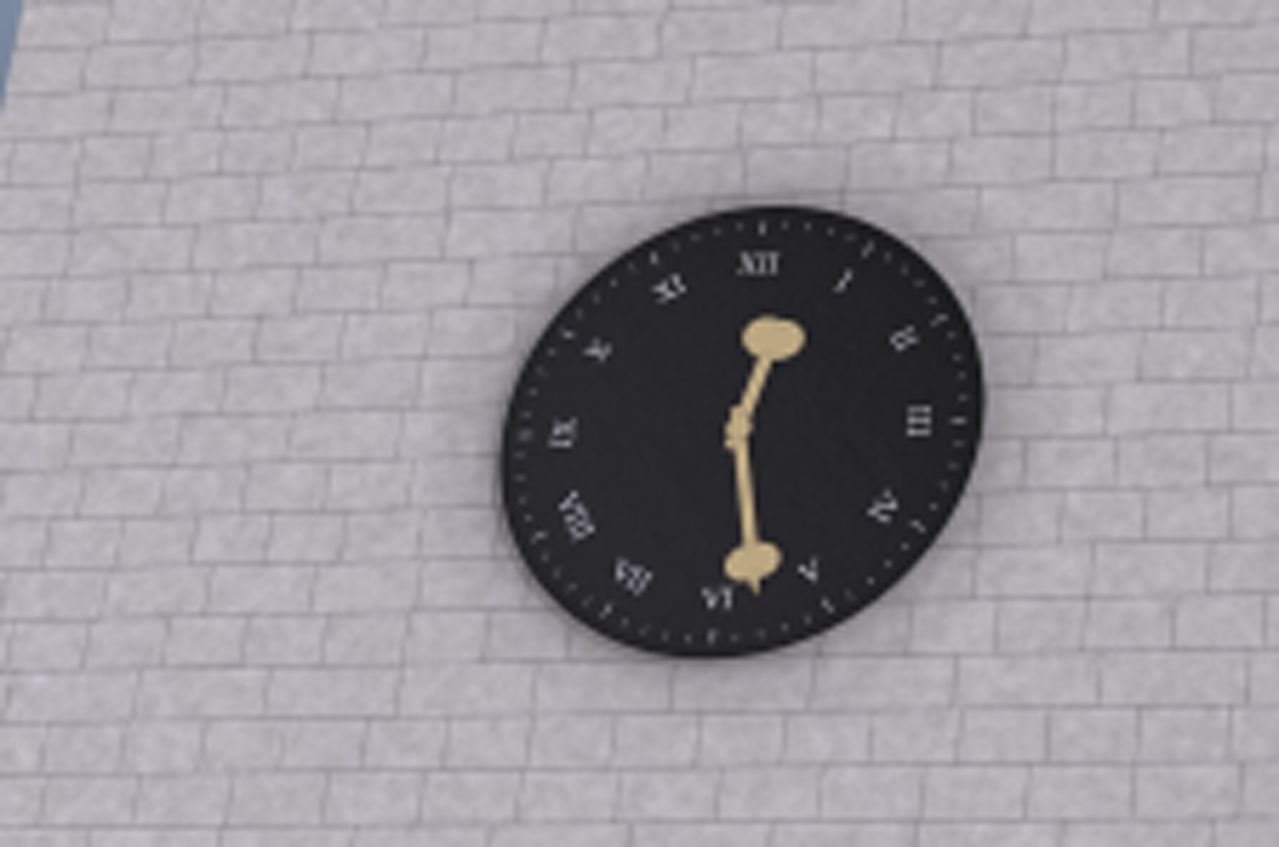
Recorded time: 12.28
